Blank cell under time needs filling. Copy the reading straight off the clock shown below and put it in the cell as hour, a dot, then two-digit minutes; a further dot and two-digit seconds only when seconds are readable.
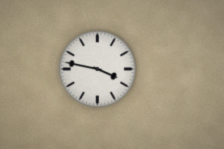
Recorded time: 3.47
